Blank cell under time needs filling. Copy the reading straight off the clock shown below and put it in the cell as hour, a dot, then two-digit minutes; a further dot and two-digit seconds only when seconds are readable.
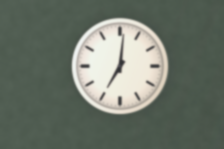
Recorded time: 7.01
